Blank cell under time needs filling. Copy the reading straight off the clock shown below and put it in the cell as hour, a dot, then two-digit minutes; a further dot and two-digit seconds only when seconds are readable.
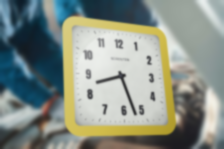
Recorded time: 8.27
